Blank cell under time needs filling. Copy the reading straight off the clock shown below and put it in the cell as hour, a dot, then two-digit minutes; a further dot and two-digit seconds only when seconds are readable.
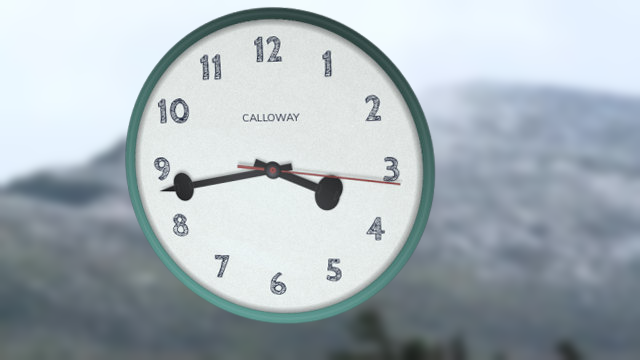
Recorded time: 3.43.16
